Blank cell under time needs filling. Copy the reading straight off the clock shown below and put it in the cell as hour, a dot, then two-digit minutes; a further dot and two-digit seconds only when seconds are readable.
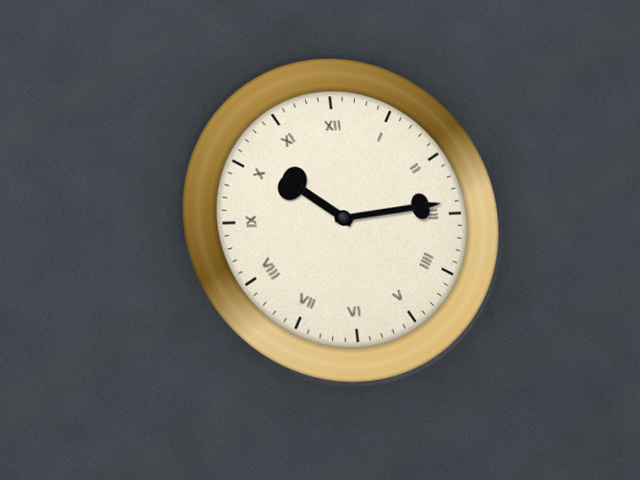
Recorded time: 10.14
